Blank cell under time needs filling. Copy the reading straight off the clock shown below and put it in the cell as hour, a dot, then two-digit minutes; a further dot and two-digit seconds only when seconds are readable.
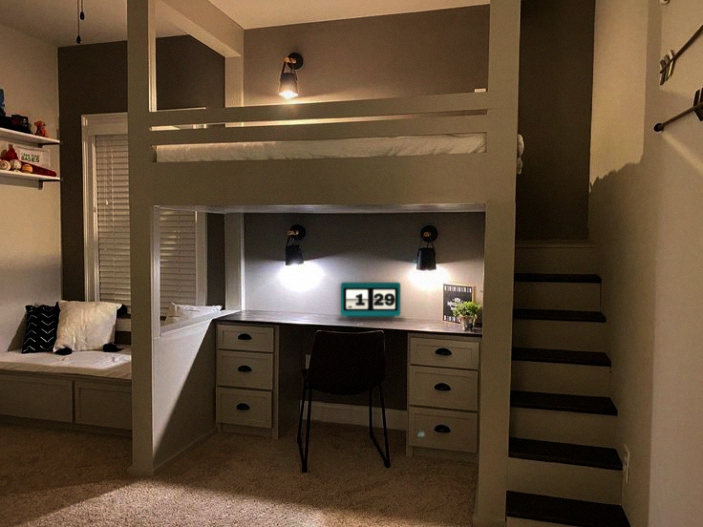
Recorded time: 1.29
